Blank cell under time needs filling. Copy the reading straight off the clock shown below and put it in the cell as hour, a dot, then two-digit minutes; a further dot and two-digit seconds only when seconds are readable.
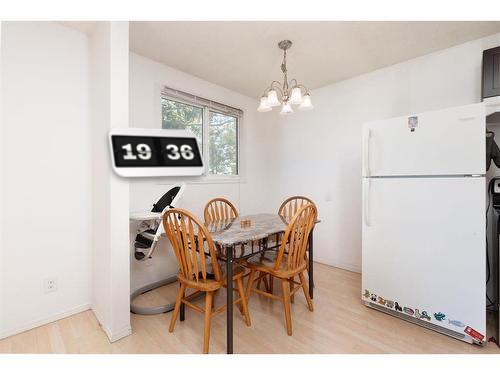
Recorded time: 19.36
